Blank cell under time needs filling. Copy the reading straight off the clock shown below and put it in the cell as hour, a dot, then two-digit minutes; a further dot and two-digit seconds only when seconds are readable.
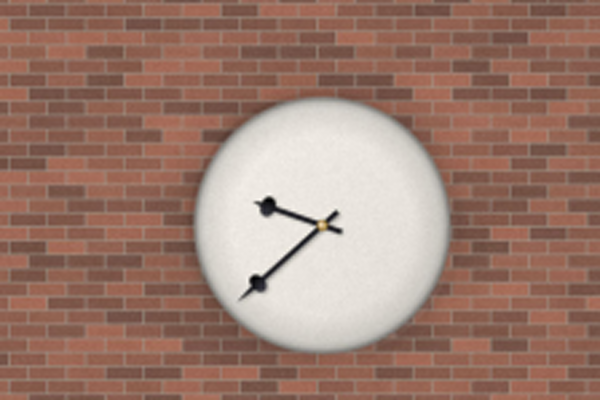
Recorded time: 9.38
